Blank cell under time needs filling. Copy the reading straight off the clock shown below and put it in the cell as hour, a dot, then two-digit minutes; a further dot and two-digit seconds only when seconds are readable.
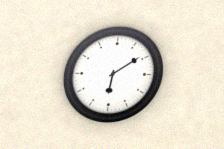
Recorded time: 6.09
